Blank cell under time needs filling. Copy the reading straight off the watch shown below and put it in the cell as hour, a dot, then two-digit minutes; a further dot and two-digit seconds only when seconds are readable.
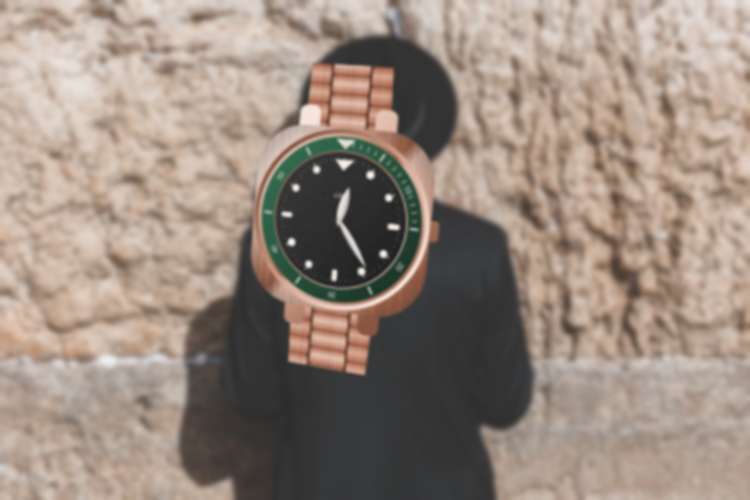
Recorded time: 12.24
